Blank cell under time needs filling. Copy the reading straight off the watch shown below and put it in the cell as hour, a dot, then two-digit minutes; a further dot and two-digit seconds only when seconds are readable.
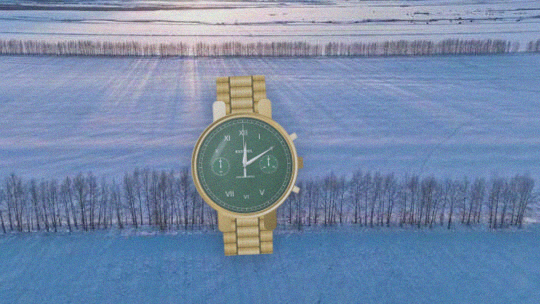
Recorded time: 12.10
